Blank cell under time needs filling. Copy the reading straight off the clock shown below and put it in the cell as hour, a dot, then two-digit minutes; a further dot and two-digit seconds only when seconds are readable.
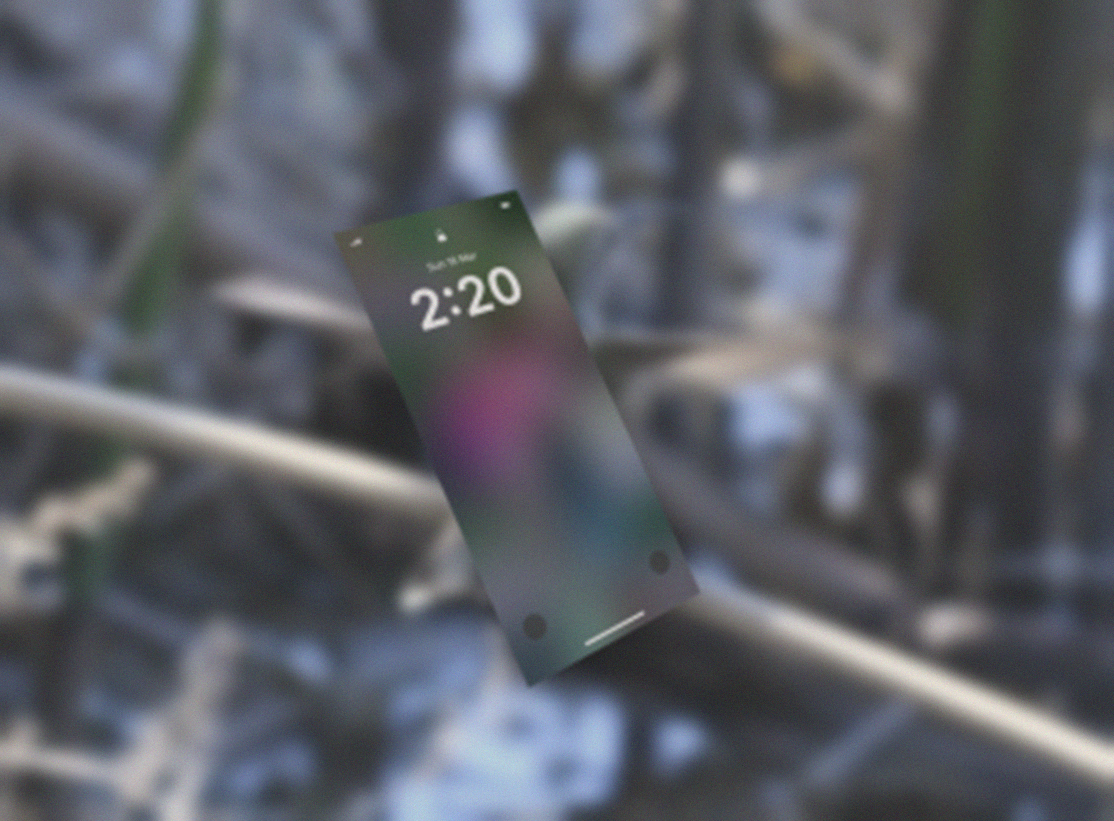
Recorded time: 2.20
